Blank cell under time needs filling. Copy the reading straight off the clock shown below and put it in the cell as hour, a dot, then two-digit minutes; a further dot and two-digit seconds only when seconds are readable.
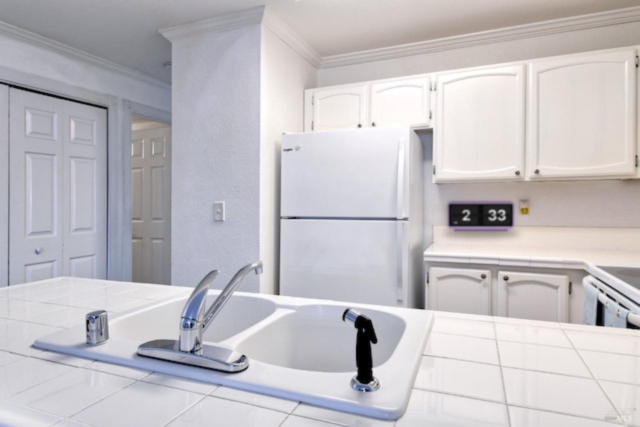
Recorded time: 2.33
